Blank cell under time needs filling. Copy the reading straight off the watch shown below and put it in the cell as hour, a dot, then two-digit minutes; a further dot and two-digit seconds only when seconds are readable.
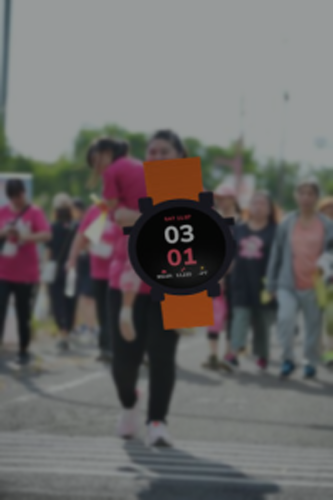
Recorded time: 3.01
